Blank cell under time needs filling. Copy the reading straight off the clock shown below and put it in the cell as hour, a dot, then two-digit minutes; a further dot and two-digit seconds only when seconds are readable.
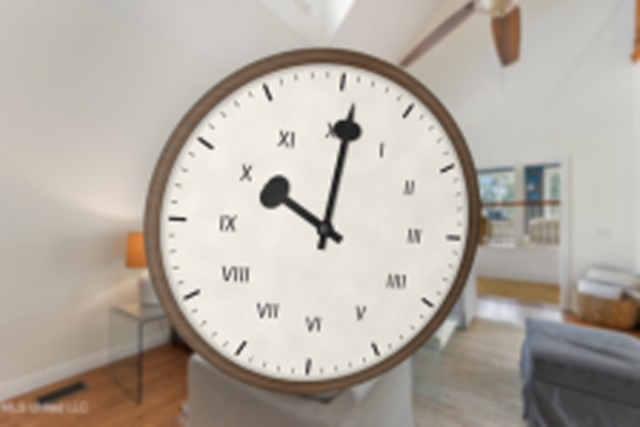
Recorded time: 10.01
